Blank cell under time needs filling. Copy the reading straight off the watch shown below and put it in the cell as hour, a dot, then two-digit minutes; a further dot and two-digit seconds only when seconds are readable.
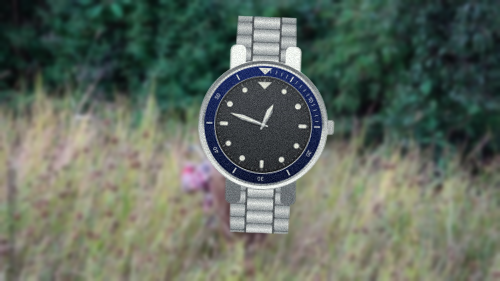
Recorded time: 12.48
